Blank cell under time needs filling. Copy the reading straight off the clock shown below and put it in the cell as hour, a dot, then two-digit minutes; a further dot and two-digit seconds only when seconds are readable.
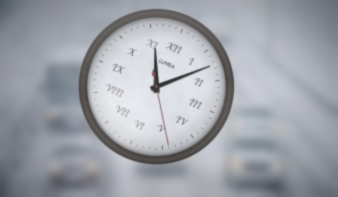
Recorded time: 11.07.24
